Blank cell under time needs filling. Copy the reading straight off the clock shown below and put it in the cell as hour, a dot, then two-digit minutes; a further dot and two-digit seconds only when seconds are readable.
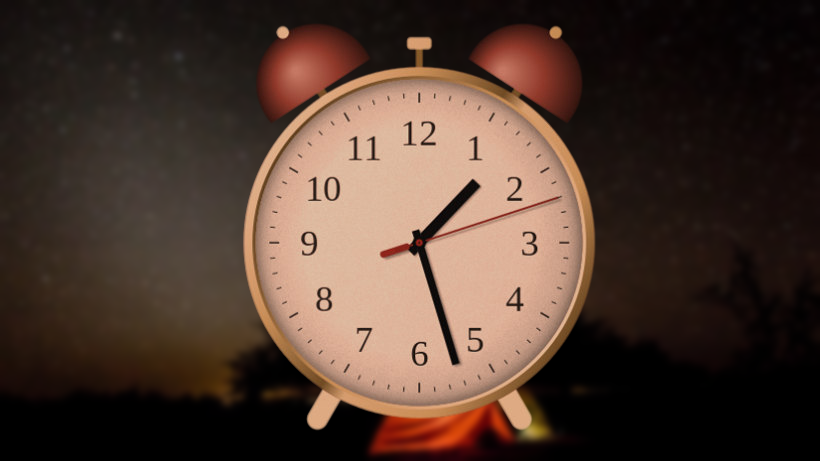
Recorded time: 1.27.12
